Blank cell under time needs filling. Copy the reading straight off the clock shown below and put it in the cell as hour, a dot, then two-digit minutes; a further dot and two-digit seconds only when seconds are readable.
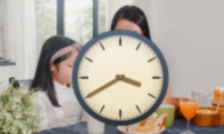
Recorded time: 3.40
